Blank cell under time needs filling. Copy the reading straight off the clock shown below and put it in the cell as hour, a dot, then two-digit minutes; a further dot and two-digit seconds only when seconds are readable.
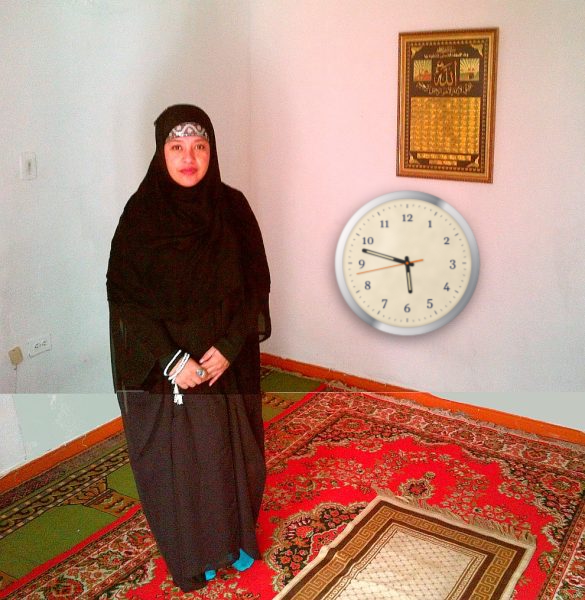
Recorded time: 5.47.43
